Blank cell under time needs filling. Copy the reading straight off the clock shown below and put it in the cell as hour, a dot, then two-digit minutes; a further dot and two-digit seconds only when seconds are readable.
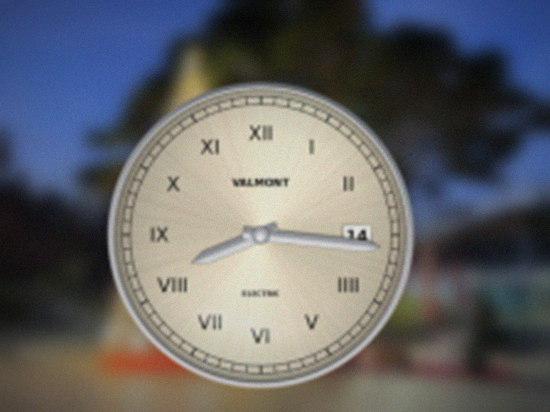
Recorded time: 8.16
